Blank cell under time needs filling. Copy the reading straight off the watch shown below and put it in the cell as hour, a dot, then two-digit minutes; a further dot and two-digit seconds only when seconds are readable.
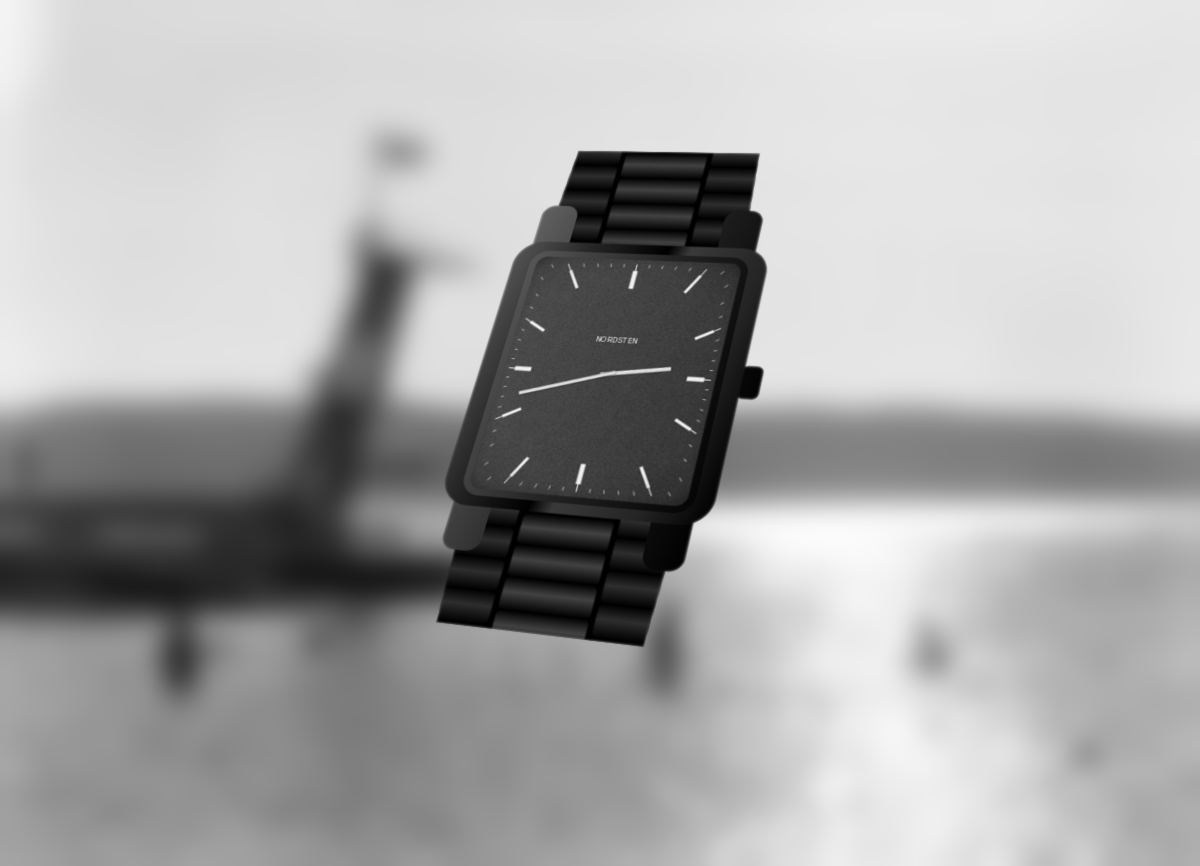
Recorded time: 2.42
